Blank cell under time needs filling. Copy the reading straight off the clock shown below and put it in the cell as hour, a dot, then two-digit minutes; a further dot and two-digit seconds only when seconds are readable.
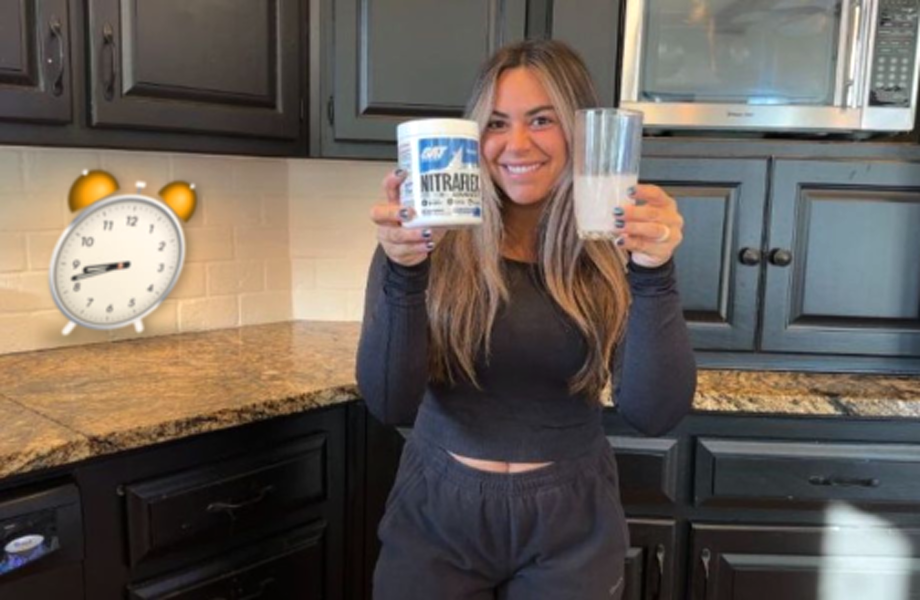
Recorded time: 8.42
